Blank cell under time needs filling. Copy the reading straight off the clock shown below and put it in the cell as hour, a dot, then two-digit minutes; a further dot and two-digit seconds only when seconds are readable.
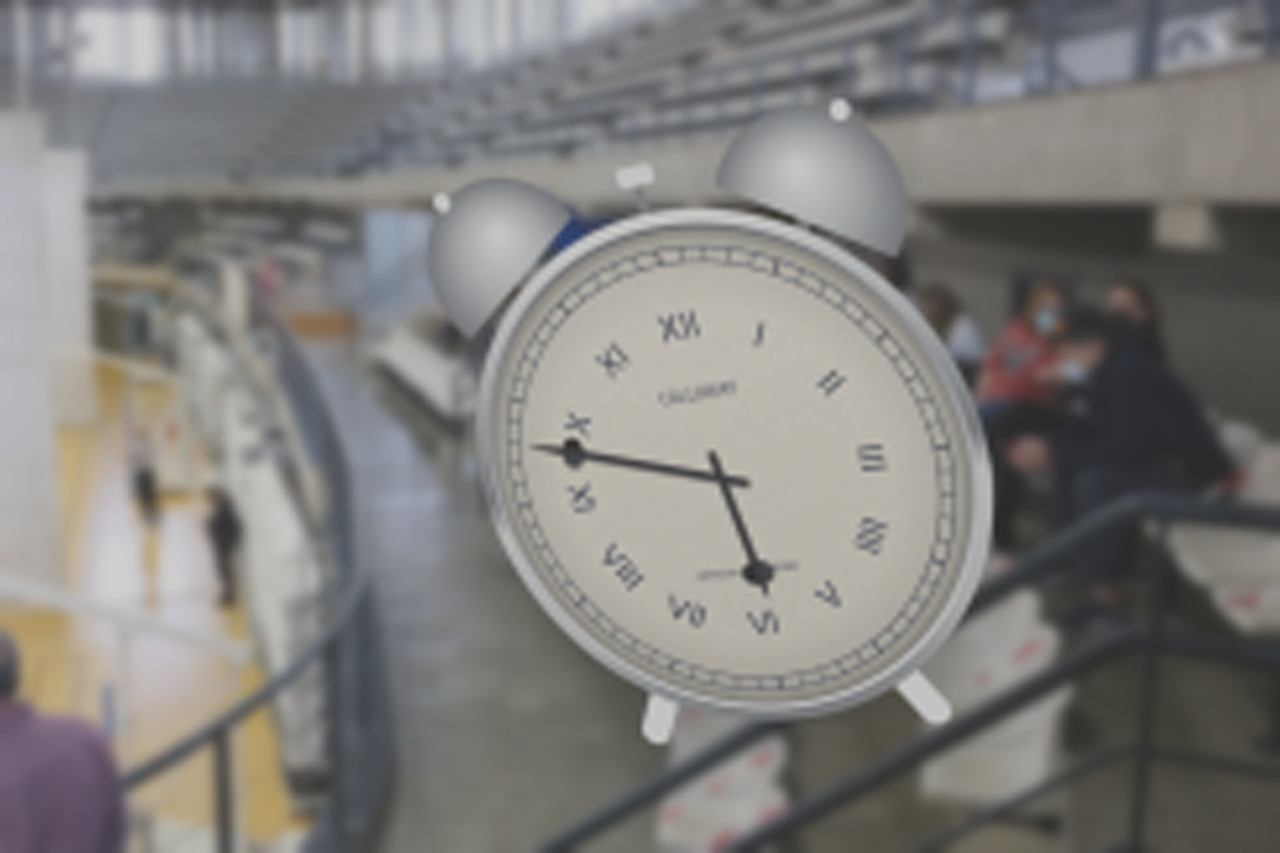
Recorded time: 5.48
